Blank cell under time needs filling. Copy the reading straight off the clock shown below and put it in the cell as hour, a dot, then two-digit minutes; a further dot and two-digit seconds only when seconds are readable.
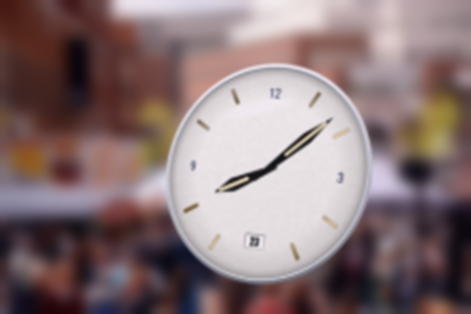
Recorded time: 8.08
